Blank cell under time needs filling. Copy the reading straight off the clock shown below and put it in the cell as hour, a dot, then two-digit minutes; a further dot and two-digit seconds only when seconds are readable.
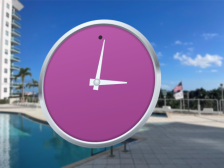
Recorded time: 3.01
